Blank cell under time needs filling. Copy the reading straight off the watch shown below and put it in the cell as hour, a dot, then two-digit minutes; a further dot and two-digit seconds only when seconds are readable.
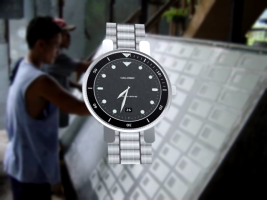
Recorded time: 7.33
